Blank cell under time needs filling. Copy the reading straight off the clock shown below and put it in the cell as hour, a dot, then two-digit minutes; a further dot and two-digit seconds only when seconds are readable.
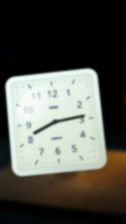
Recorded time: 8.14
